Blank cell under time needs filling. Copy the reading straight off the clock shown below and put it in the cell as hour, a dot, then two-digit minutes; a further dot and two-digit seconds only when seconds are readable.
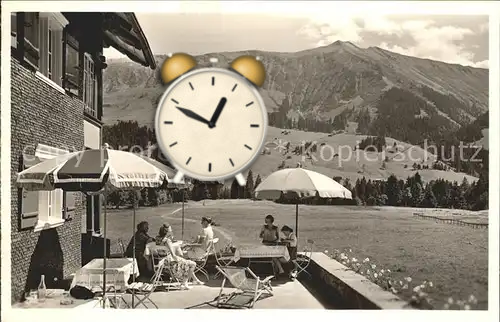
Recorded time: 12.49
